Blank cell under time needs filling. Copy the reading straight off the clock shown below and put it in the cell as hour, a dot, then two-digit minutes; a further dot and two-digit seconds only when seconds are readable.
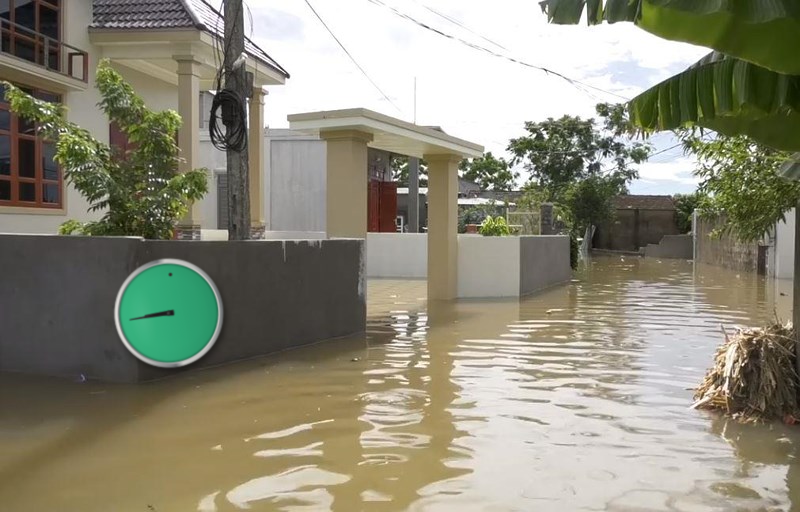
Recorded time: 8.43
